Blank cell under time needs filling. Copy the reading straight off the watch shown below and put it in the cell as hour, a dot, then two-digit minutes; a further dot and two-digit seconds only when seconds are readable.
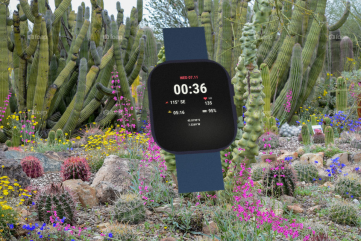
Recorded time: 0.36
